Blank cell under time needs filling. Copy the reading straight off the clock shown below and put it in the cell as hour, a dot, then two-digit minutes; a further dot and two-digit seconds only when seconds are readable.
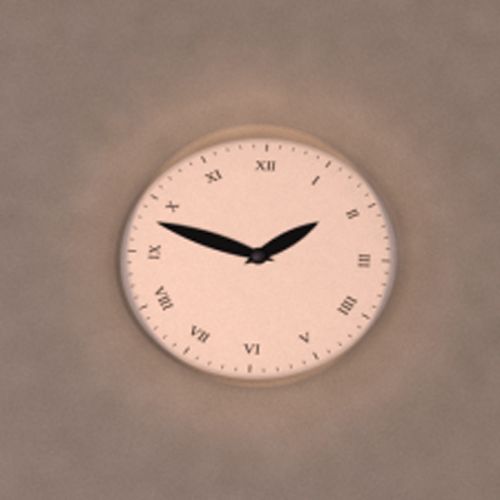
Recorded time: 1.48
